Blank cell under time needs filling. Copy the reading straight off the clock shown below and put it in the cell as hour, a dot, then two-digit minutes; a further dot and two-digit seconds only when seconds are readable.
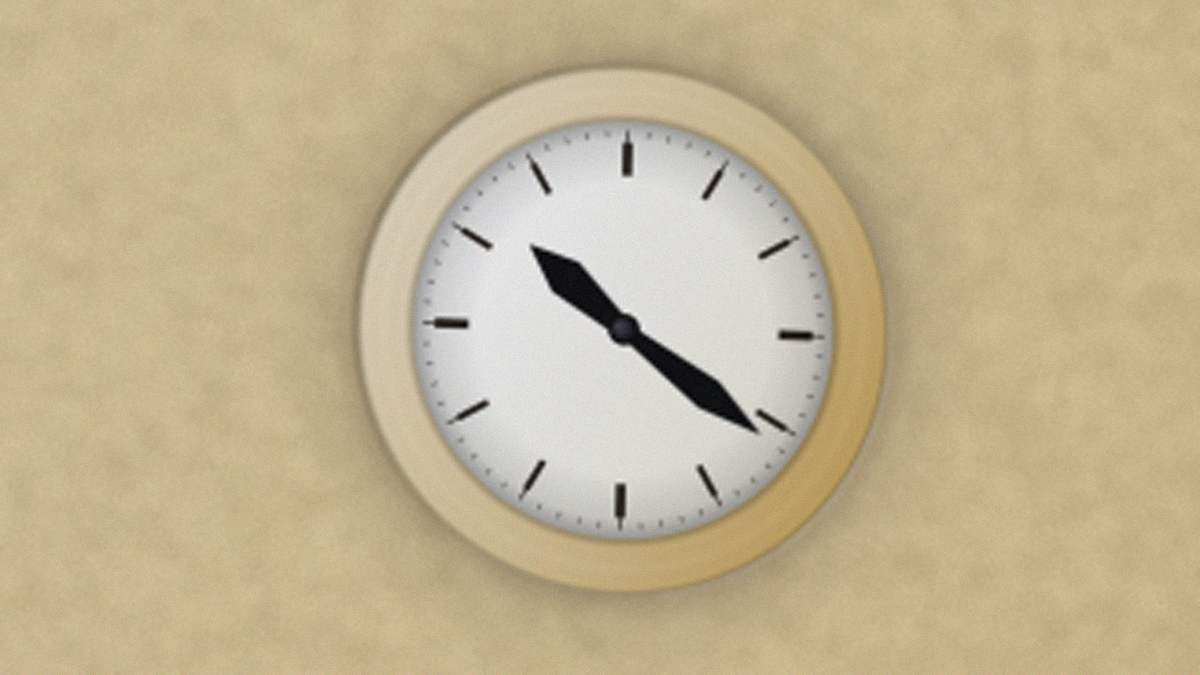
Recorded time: 10.21
